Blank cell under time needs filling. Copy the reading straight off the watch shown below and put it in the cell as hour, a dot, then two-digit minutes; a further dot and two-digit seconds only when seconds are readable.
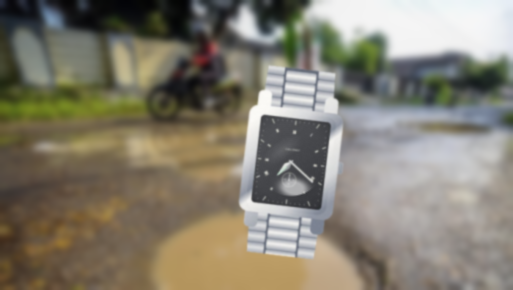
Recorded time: 7.21
